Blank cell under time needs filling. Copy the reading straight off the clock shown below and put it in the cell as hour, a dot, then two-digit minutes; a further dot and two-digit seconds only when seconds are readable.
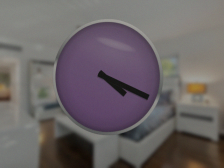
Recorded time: 4.19
